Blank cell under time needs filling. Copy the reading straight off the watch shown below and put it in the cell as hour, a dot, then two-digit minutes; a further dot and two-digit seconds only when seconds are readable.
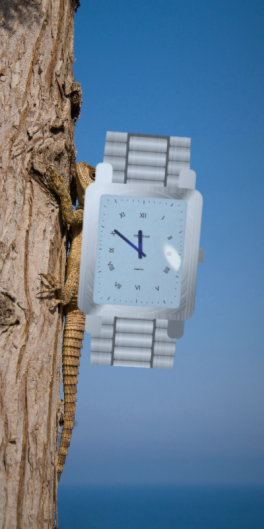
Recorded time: 11.51
